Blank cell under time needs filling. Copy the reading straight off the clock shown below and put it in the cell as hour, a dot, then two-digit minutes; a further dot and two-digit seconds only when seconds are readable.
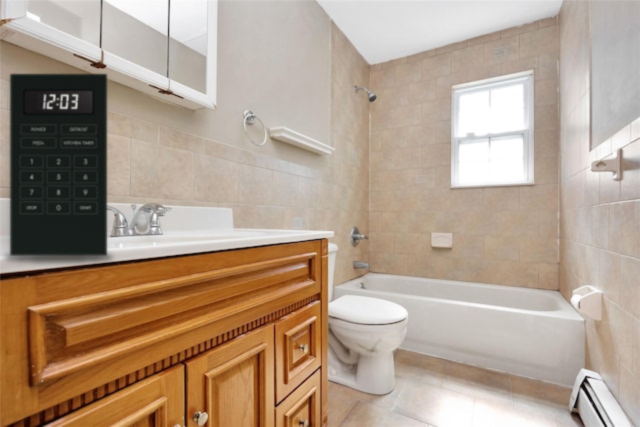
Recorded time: 12.03
